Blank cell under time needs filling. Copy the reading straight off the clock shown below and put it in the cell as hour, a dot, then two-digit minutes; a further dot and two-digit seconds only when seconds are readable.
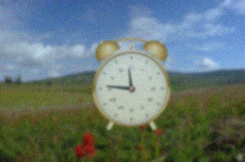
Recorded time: 11.46
